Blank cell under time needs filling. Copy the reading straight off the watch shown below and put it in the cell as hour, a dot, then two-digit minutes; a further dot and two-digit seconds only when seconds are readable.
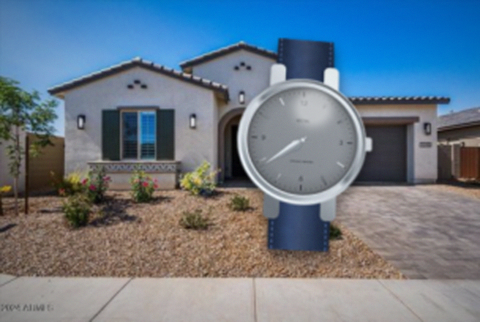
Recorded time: 7.39
